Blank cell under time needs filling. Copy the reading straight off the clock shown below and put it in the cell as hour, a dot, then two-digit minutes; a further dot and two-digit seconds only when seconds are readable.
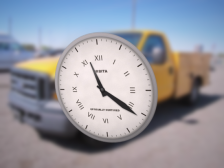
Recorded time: 11.21
